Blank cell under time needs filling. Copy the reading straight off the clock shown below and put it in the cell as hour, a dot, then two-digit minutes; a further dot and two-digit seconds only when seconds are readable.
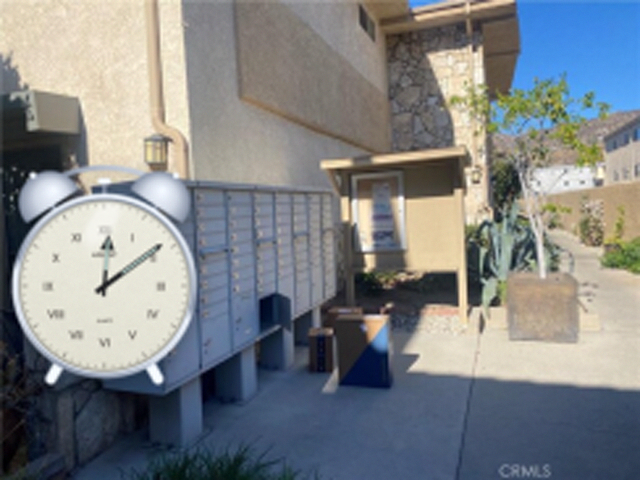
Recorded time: 12.09
